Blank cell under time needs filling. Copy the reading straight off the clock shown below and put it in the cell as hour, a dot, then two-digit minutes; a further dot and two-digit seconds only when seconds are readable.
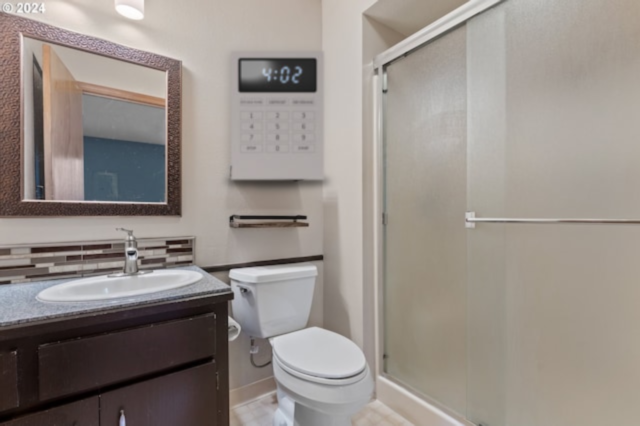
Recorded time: 4.02
